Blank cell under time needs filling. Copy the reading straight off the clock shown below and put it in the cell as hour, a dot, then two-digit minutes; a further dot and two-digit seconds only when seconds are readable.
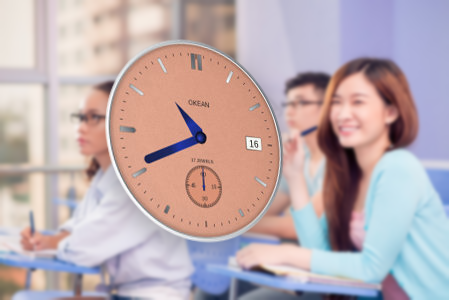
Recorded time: 10.41
